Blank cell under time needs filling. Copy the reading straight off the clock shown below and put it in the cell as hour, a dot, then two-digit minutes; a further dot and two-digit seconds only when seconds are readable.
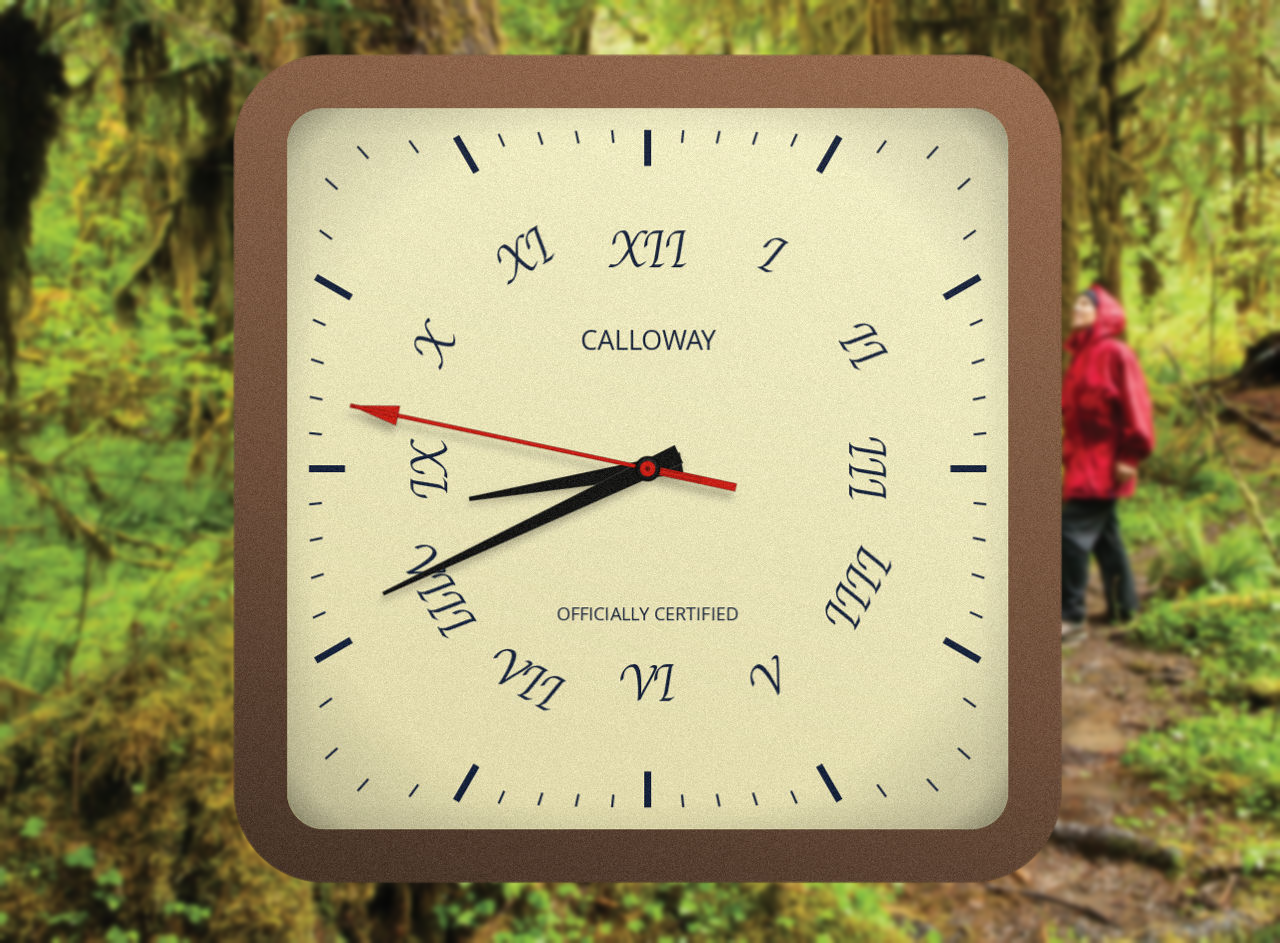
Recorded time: 8.40.47
